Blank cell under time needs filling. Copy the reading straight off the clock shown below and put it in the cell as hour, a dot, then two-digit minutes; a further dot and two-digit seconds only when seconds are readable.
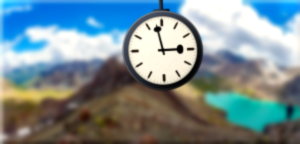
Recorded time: 2.58
